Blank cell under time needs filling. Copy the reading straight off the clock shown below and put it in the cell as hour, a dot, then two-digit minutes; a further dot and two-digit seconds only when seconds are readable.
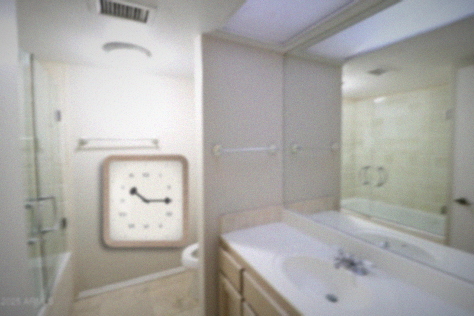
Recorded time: 10.15
